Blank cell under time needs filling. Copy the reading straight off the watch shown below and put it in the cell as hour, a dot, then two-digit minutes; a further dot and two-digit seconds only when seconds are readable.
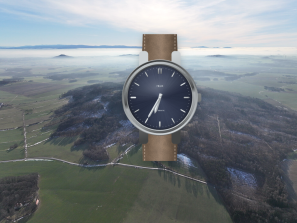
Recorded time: 6.35
